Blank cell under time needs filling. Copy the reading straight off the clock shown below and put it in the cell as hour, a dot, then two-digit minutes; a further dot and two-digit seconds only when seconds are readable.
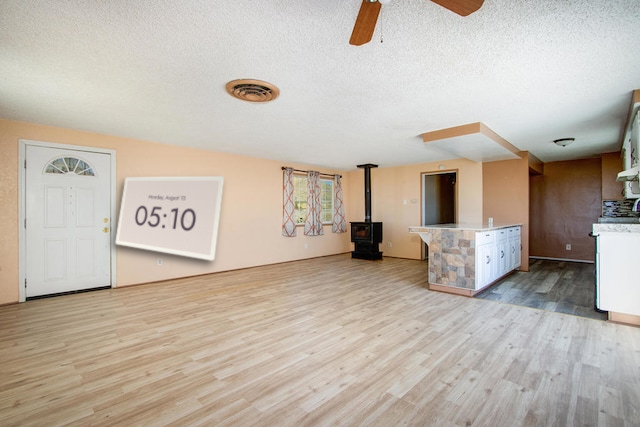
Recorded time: 5.10
